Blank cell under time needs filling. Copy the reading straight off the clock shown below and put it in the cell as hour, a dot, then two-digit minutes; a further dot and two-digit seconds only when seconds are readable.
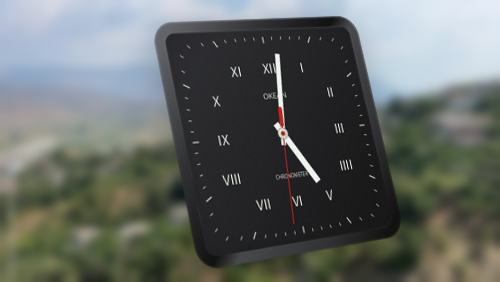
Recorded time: 5.01.31
